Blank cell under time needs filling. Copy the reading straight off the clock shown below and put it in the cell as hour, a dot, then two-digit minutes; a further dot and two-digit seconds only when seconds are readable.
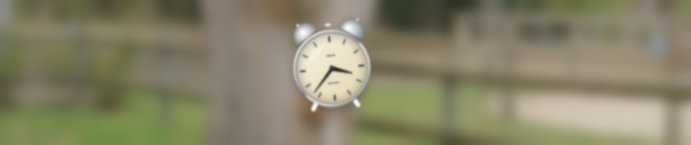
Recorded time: 3.37
